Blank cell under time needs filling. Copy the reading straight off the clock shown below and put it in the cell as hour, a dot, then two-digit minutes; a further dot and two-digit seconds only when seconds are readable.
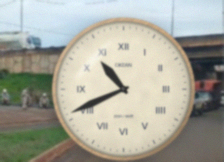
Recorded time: 10.41
